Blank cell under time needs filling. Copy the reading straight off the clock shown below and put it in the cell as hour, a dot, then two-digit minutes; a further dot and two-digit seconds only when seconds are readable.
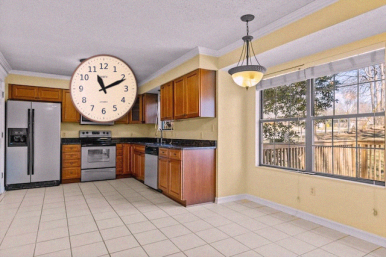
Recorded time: 11.11
